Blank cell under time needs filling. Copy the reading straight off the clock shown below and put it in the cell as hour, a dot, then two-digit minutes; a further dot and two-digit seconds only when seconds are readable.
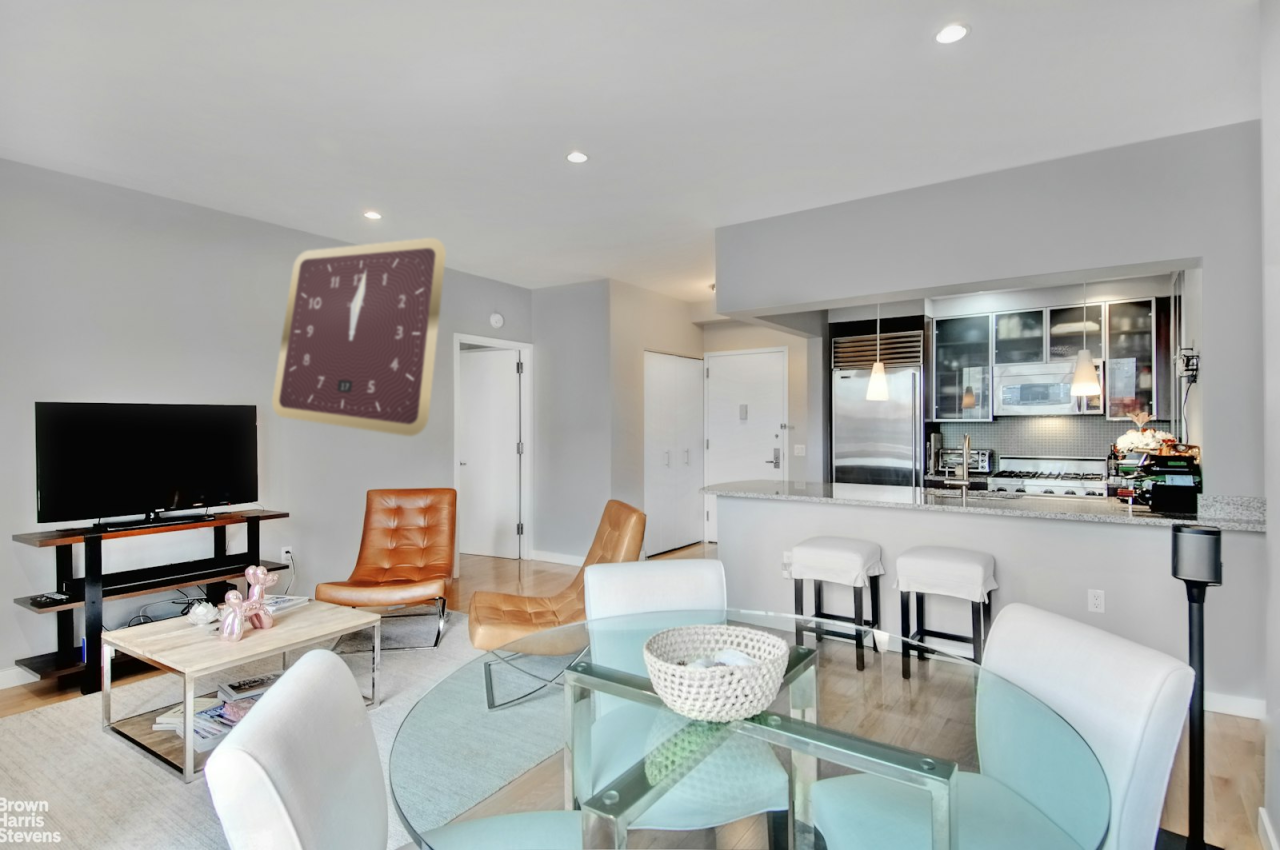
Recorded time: 12.01
